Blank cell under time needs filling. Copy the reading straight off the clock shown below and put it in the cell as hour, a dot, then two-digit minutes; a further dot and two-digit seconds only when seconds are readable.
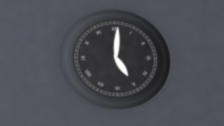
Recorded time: 5.01
